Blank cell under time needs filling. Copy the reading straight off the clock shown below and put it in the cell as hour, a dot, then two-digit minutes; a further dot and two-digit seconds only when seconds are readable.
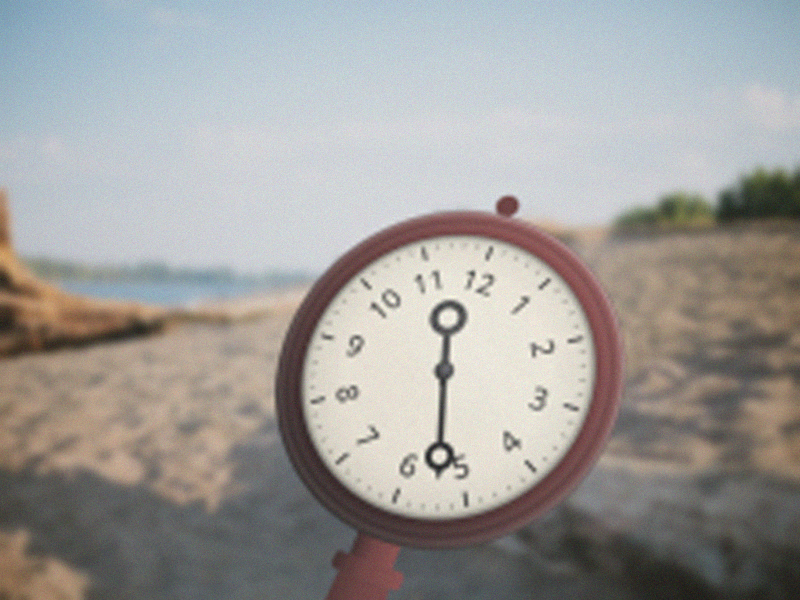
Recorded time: 11.27
